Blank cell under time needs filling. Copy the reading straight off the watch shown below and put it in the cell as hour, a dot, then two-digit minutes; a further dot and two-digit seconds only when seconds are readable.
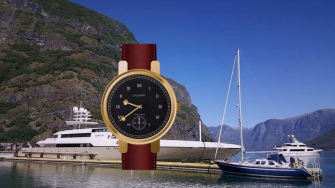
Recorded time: 9.39
